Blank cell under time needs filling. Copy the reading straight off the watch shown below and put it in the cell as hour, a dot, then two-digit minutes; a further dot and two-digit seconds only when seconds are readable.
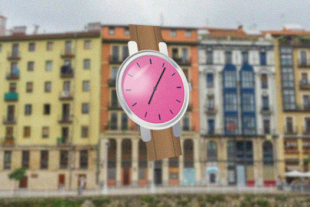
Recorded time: 7.06
